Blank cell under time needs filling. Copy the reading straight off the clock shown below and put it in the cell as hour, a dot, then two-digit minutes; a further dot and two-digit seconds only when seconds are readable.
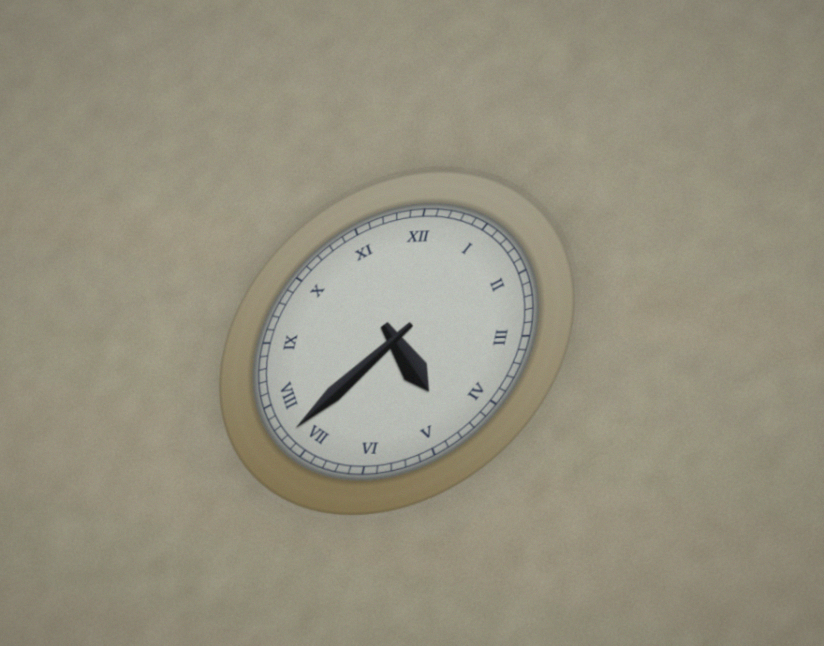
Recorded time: 4.37
